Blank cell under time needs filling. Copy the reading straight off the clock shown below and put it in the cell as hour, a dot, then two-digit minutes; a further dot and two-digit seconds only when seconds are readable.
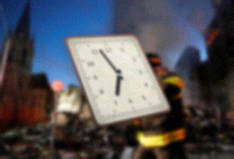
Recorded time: 6.57
